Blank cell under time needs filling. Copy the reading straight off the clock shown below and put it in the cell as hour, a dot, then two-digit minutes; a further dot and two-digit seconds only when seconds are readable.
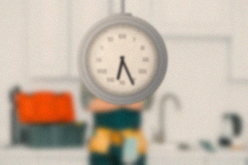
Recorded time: 6.26
